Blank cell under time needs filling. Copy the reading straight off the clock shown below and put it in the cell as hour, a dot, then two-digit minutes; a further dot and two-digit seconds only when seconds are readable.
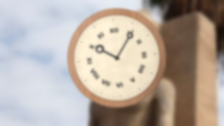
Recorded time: 10.06
